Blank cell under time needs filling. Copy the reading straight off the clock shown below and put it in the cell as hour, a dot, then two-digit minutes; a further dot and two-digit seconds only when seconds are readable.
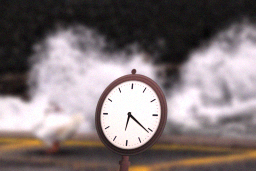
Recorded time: 6.21
